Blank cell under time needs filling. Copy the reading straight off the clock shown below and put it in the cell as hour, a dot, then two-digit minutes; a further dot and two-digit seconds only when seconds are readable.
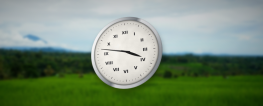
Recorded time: 3.47
